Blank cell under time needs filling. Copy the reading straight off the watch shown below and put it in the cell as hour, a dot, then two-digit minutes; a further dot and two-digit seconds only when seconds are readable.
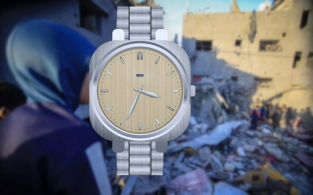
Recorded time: 3.34
